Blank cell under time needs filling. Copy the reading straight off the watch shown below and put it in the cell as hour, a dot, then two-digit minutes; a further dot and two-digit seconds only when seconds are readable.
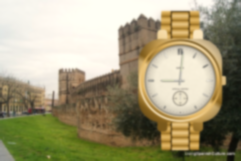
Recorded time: 9.01
